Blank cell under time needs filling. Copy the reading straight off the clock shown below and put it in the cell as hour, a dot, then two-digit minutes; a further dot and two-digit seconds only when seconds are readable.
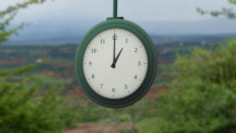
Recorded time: 1.00
